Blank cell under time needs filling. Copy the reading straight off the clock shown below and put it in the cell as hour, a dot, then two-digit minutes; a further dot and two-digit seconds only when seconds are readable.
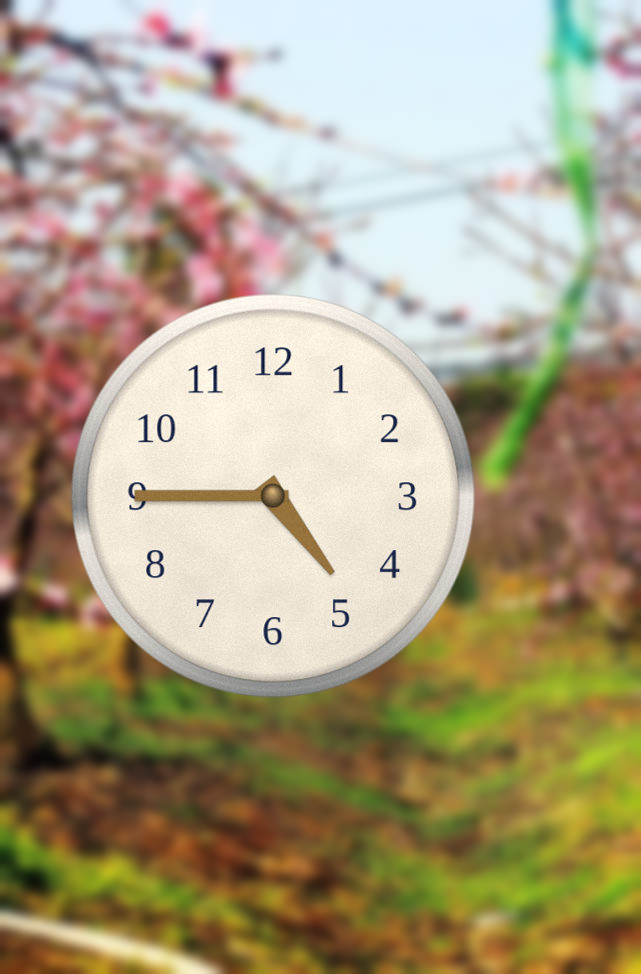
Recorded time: 4.45
